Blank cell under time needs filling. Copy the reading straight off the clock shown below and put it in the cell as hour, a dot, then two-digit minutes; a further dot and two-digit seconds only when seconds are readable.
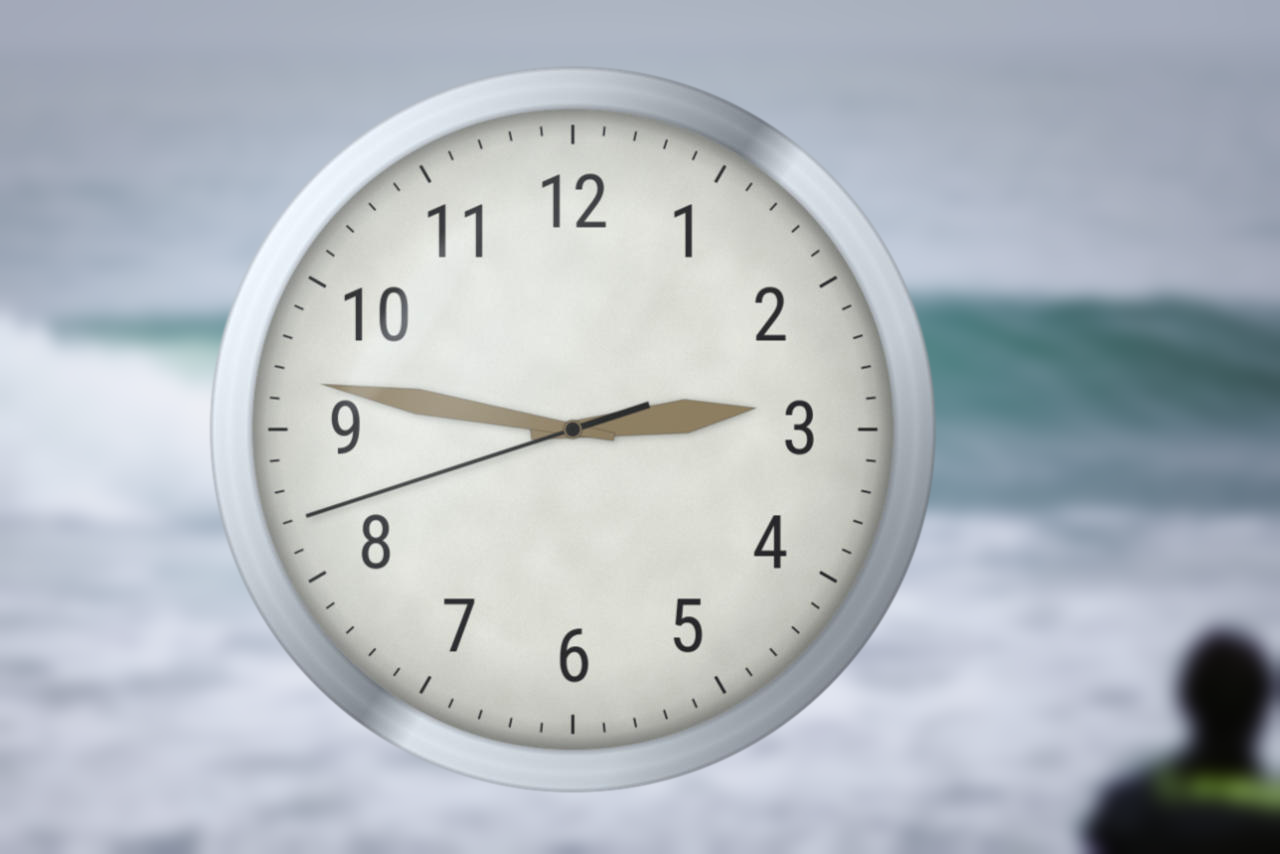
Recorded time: 2.46.42
